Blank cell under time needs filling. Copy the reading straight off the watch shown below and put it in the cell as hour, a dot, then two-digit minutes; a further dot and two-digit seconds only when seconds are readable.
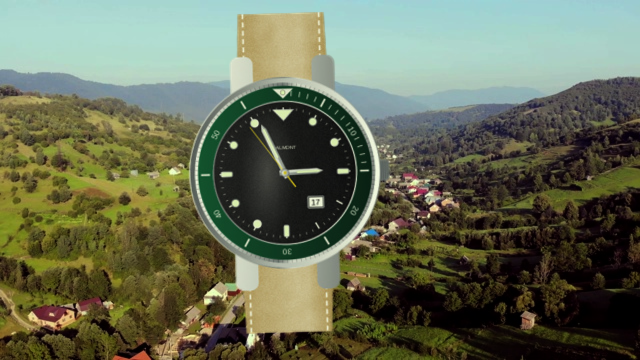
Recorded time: 2.55.54
